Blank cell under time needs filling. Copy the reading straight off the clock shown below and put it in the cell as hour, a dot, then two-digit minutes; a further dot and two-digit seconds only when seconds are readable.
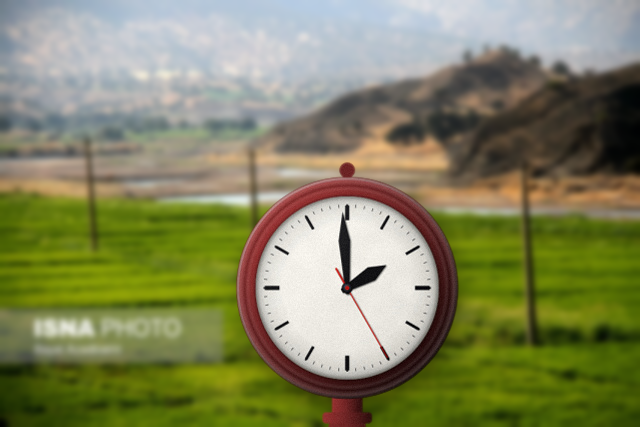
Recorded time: 1.59.25
